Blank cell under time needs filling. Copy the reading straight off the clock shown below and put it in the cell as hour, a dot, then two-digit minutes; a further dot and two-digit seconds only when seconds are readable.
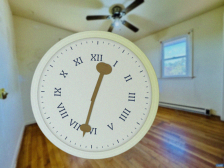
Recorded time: 12.32
